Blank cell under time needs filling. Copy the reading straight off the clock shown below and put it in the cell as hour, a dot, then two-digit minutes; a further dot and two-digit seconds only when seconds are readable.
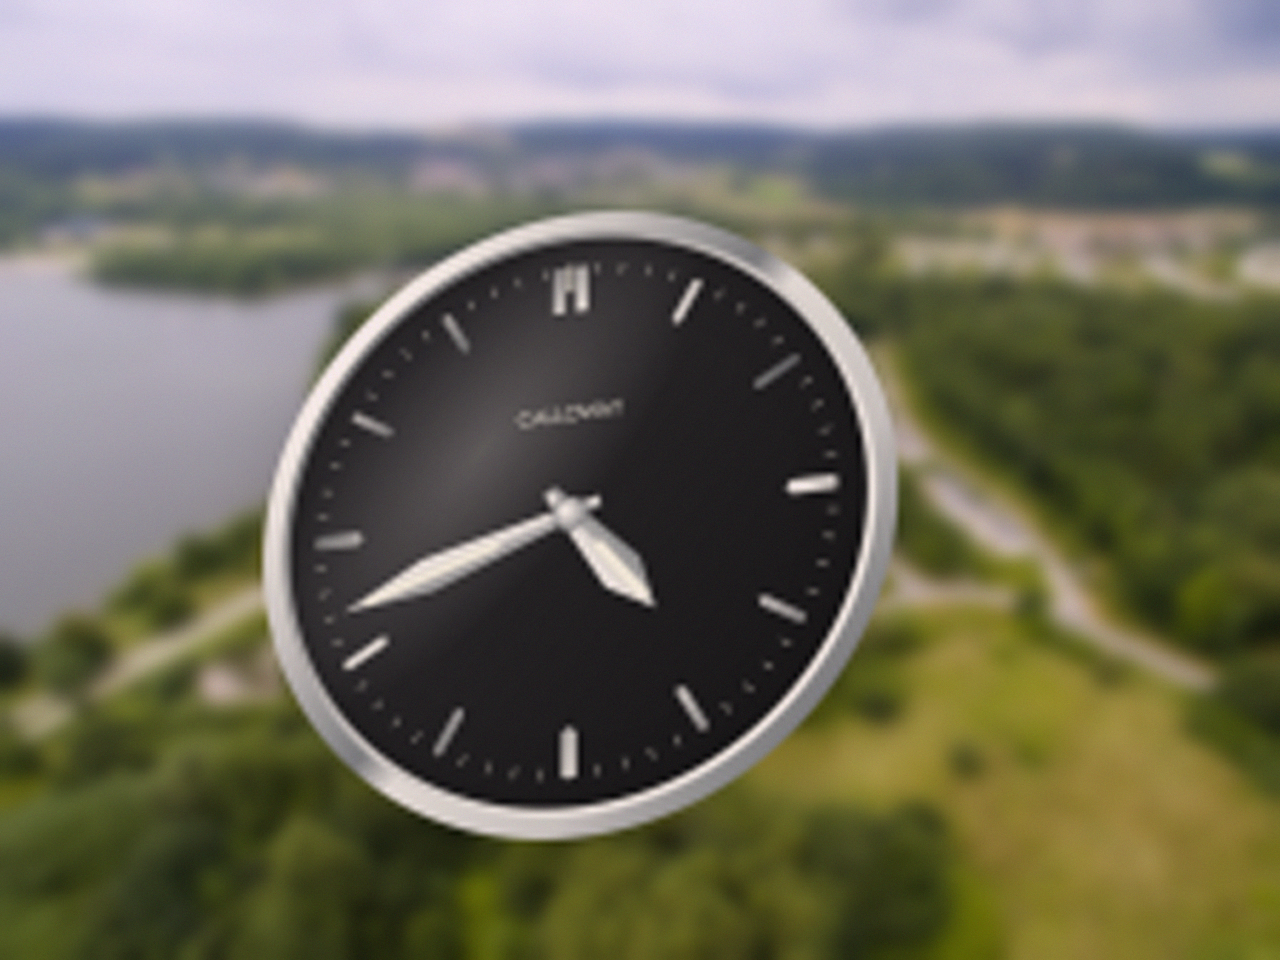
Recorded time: 4.42
